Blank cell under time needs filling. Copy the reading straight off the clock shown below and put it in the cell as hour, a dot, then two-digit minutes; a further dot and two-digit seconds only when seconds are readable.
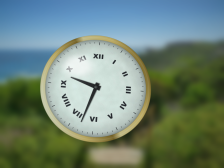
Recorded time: 9.33
